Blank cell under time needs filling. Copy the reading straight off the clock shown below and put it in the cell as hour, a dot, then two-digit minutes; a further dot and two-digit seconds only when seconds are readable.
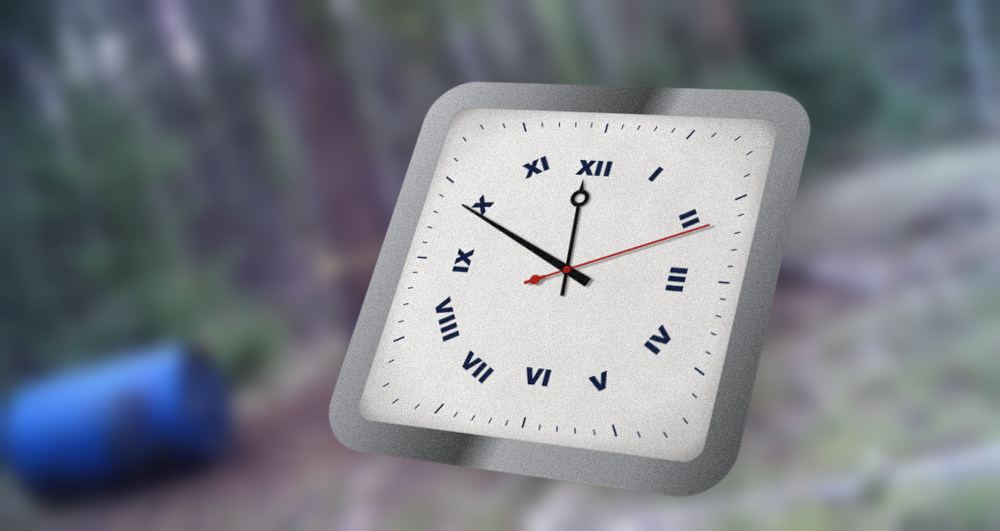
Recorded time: 11.49.11
